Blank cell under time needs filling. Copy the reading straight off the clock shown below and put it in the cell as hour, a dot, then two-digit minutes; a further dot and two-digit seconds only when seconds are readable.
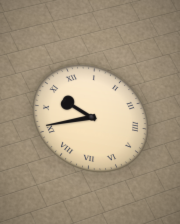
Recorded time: 10.46
